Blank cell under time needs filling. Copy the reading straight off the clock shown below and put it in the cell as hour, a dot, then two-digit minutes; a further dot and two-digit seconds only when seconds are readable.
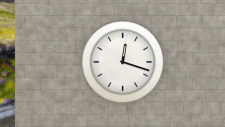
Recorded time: 12.18
